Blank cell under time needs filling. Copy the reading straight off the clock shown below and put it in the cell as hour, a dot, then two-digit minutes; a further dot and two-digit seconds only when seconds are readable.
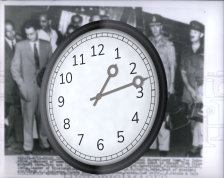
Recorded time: 1.13
